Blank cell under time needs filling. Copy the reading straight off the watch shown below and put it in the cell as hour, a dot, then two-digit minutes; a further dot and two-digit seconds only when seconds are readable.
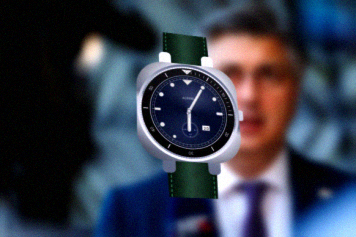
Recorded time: 6.05
